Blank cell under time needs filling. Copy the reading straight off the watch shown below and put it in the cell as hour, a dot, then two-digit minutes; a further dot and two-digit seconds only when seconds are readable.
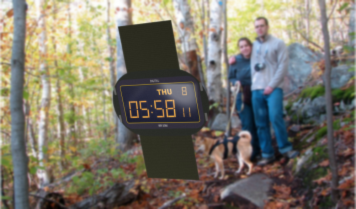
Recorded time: 5.58
